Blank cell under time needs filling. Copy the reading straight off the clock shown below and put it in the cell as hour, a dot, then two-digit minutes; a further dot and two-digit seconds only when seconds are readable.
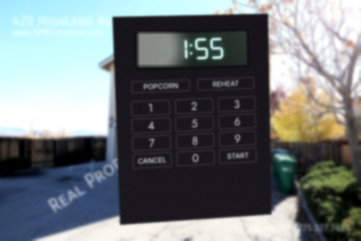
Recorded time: 1.55
